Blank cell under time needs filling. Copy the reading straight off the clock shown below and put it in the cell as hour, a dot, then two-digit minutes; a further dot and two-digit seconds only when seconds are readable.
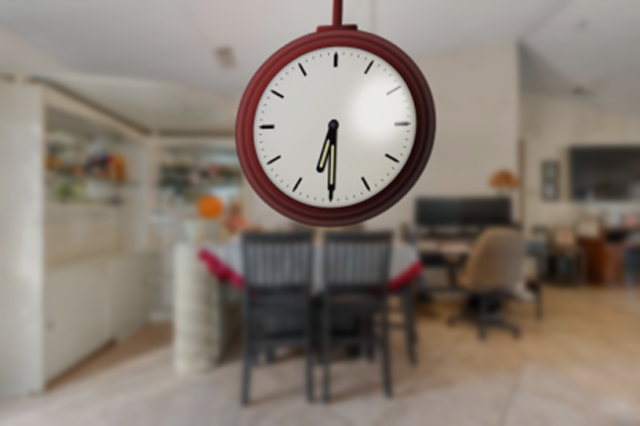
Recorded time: 6.30
